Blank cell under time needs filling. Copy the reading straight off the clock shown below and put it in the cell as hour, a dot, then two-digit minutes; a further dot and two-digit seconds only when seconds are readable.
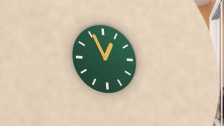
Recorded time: 12.56
